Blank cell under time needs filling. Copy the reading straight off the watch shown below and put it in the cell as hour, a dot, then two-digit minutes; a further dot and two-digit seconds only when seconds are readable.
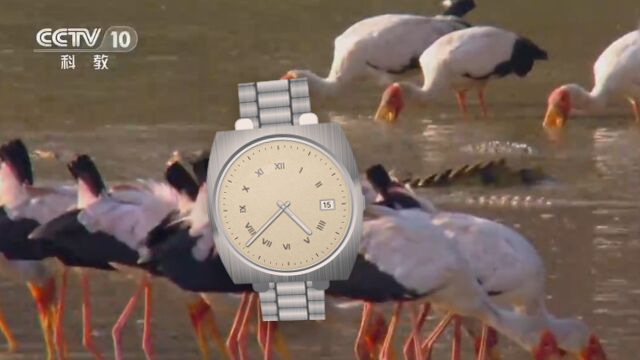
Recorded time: 4.38
